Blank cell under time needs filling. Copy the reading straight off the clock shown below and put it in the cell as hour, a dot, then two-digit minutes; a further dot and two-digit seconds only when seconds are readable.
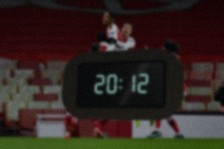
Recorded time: 20.12
